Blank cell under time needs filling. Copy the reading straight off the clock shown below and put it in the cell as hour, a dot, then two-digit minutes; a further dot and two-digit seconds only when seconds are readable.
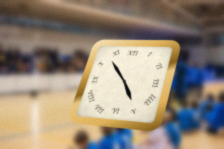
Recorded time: 4.53
